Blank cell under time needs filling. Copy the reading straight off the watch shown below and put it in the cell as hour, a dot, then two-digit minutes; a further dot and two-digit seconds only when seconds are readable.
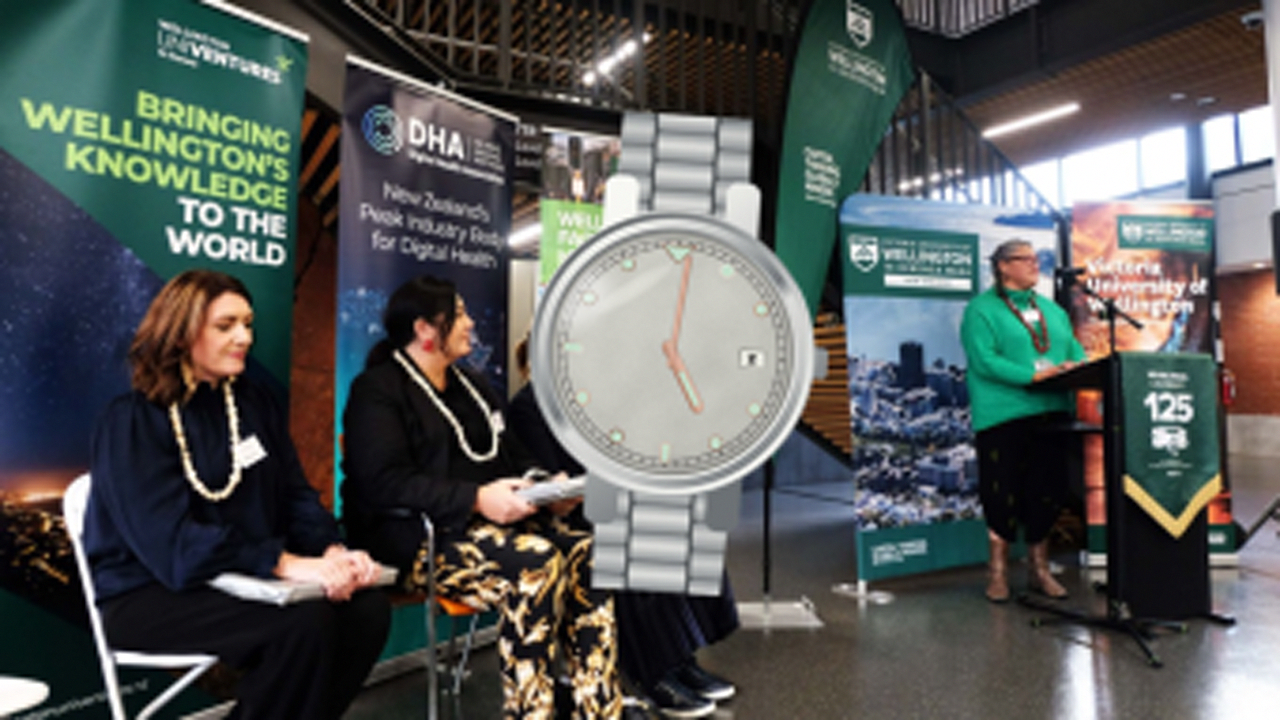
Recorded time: 5.01
